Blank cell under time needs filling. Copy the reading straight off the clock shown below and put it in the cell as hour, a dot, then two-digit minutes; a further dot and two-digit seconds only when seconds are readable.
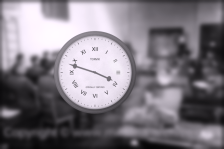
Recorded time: 3.48
